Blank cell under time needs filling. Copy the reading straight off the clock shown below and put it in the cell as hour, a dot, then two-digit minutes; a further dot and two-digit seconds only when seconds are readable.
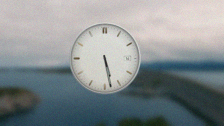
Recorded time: 5.28
